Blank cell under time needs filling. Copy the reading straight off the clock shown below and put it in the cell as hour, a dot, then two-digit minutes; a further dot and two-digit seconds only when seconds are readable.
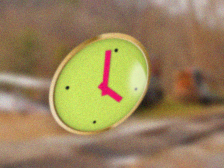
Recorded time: 3.58
